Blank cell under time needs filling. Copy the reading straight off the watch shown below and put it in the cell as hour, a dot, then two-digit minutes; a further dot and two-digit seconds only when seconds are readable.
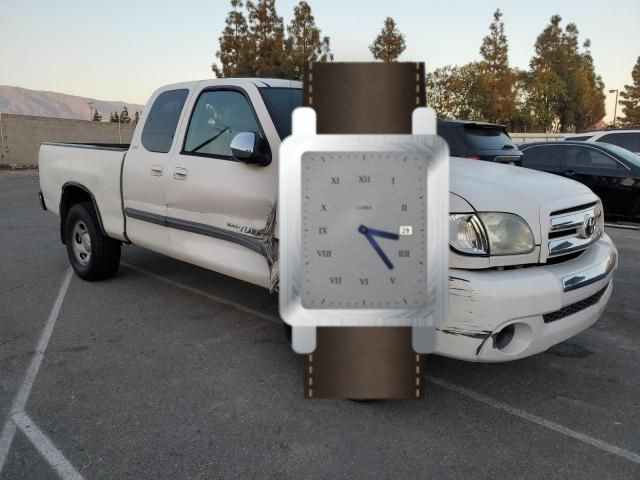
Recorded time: 3.24
